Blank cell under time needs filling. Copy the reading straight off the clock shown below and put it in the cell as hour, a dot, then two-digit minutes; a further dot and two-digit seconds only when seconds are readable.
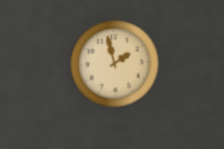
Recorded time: 1.58
